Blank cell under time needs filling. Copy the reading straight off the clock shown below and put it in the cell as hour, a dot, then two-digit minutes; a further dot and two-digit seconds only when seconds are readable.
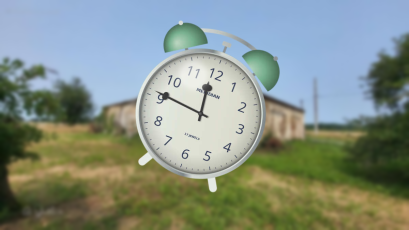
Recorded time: 11.46
